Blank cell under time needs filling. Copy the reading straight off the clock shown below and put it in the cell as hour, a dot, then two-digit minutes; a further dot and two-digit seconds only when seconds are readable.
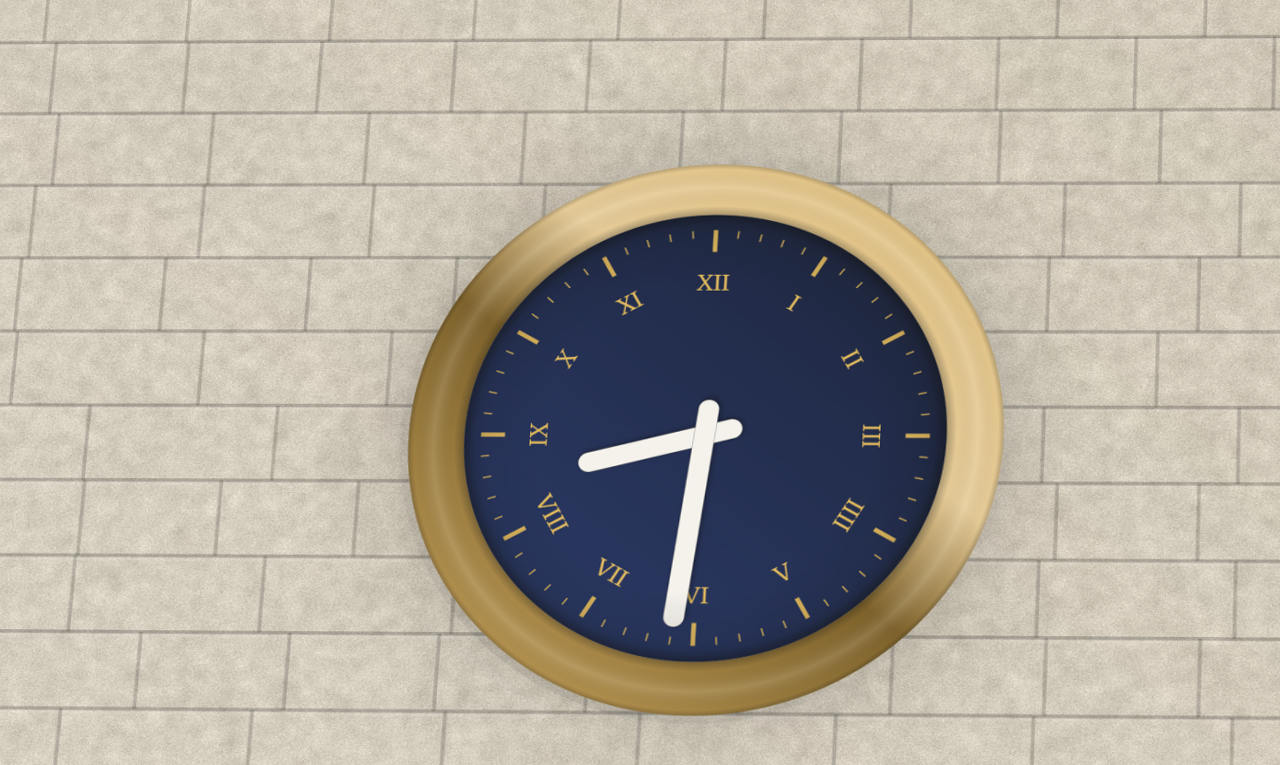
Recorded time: 8.31
